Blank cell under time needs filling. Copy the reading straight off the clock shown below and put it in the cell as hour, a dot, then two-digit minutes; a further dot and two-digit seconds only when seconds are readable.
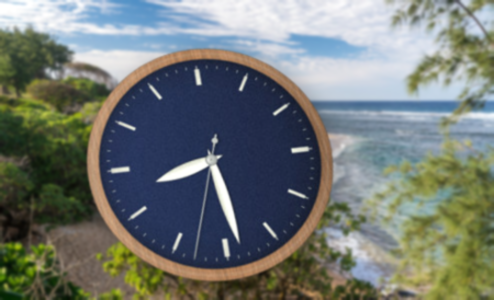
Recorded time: 8.28.33
